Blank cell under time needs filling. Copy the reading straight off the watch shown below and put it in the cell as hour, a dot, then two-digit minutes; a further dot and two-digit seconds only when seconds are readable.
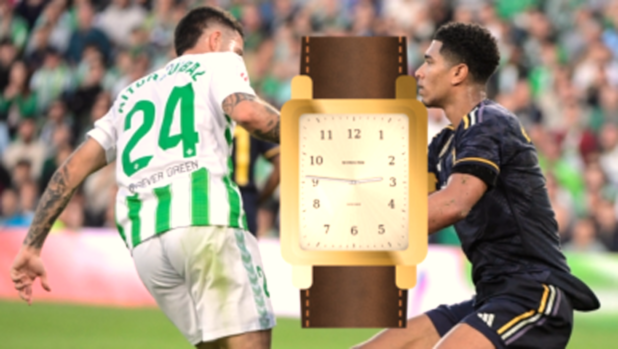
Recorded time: 2.46
